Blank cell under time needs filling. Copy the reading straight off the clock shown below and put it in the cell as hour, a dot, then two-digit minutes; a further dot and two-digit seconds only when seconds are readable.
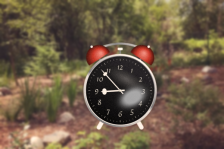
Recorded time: 8.53
